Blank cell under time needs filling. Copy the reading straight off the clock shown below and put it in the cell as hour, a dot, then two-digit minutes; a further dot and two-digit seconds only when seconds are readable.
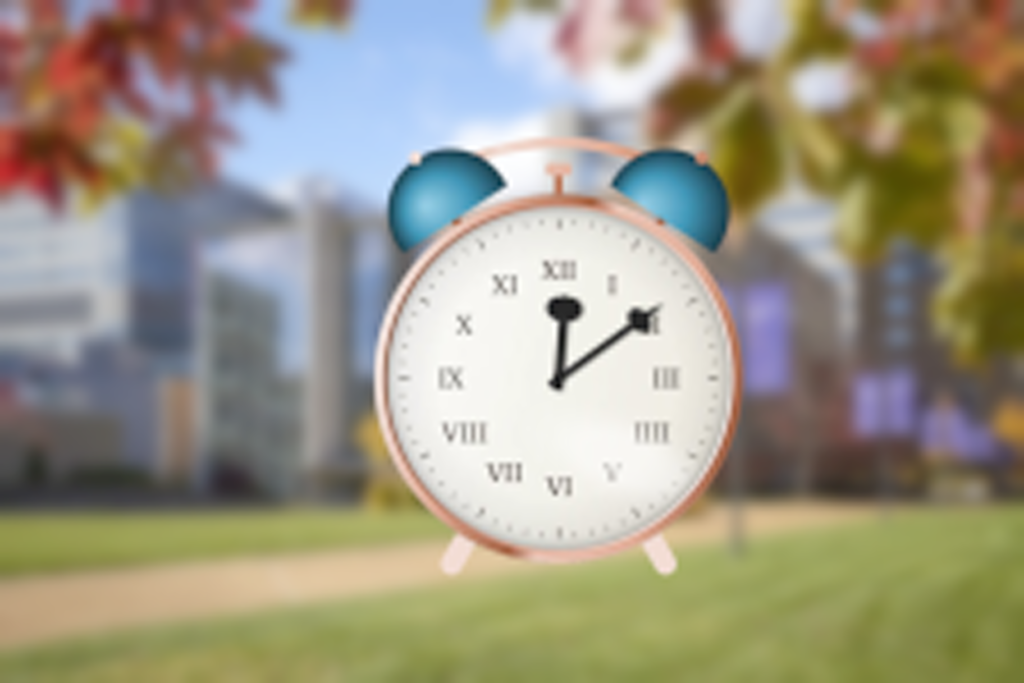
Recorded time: 12.09
